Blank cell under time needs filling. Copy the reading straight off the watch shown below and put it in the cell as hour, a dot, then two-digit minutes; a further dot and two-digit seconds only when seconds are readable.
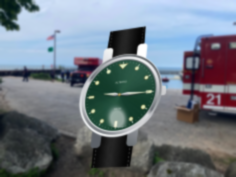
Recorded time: 9.15
